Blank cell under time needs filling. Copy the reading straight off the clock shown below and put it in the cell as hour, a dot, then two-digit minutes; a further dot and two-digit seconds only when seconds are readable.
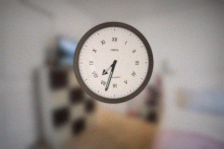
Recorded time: 7.33
